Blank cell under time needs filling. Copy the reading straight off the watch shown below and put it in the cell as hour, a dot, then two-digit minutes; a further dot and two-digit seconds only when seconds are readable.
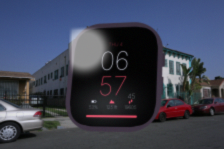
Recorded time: 6.57
